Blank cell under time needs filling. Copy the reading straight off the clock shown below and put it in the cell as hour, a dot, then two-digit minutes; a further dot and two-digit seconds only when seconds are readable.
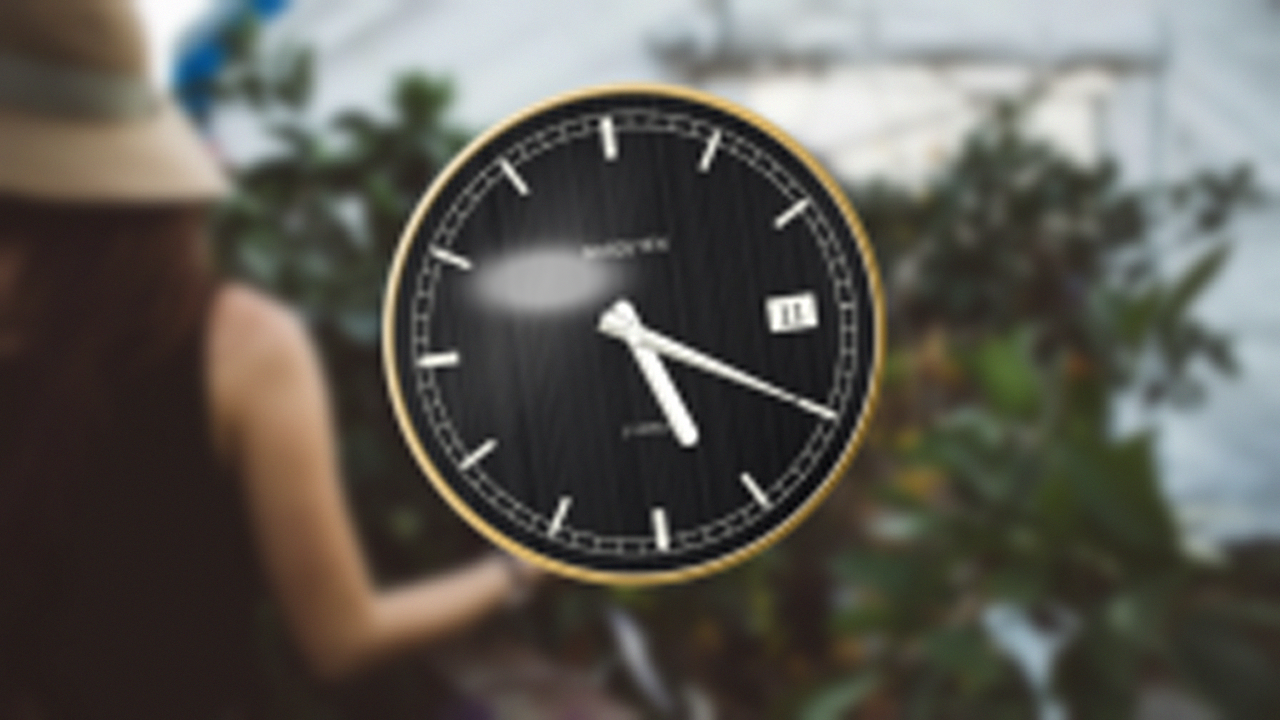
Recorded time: 5.20
